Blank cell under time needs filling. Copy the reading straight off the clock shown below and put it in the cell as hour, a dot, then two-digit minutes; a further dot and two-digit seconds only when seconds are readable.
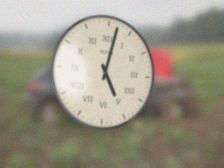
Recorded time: 5.02
